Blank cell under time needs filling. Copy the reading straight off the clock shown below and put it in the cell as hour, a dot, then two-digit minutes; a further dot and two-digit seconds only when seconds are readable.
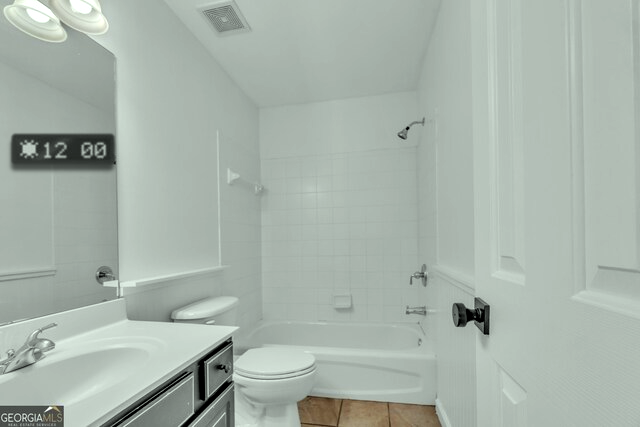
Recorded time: 12.00
